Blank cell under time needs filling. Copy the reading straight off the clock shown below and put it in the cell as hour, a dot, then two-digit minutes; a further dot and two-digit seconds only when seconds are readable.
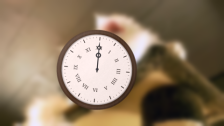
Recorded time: 12.00
